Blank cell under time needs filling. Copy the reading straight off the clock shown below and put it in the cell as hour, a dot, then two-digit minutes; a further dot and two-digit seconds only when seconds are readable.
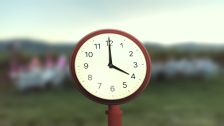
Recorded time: 4.00
